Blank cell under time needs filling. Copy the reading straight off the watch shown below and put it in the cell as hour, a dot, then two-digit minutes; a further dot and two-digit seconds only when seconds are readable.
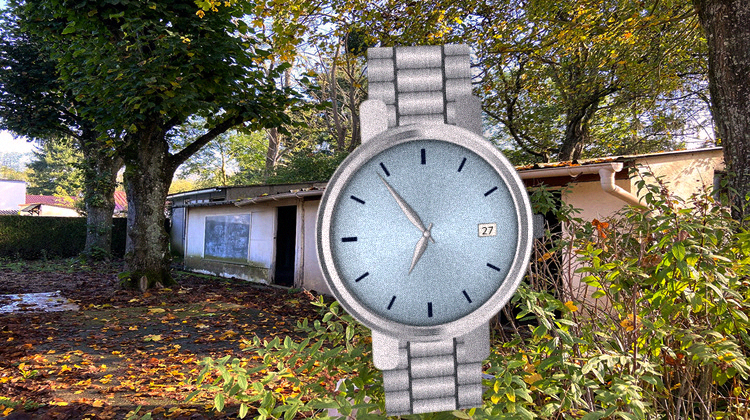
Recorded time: 6.54
